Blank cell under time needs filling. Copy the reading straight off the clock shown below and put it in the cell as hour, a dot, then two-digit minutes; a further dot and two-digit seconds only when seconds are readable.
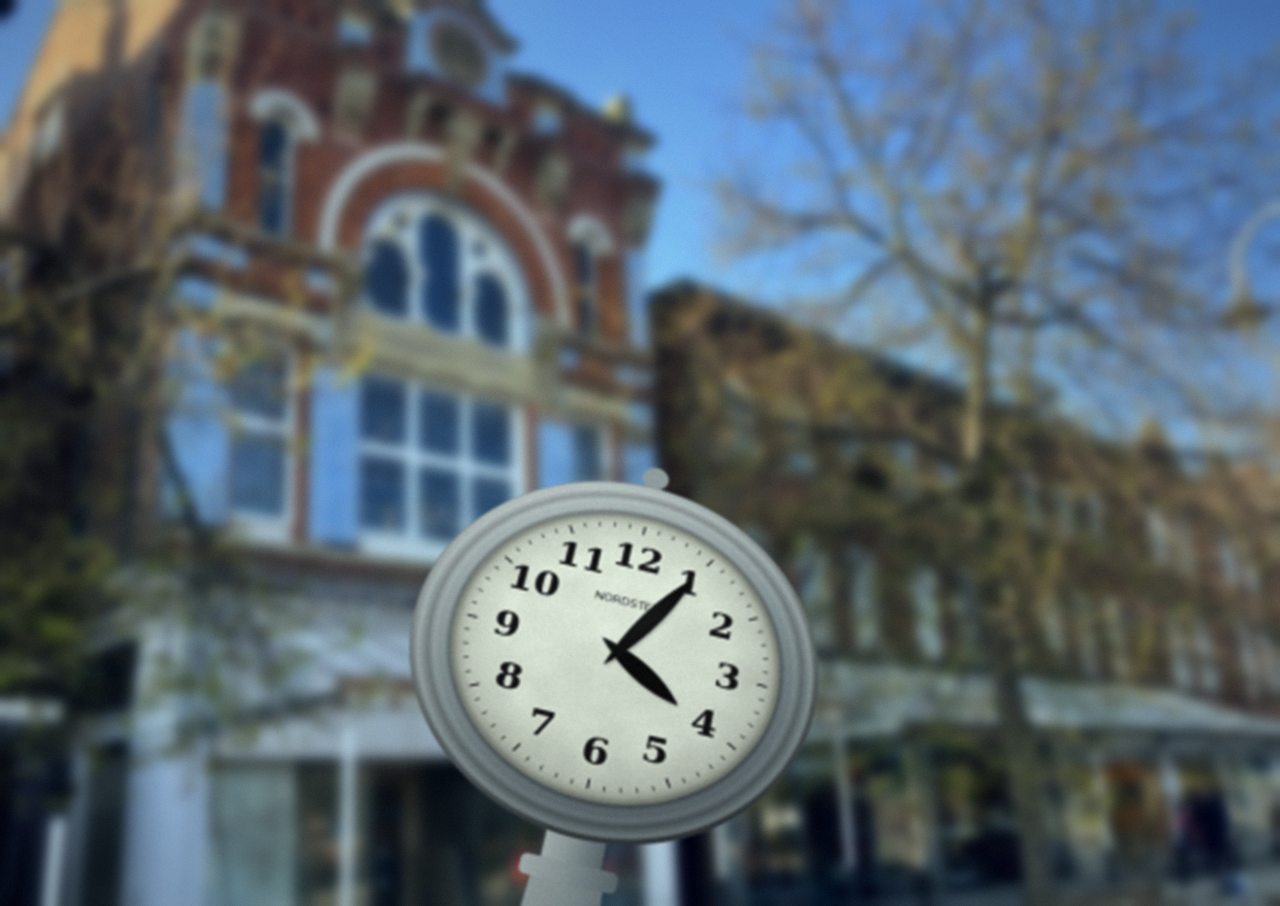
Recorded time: 4.05
